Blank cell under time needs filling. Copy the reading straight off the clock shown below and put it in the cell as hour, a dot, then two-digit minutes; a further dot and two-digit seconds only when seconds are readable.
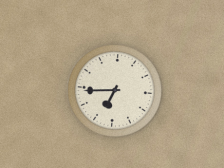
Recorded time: 6.44
